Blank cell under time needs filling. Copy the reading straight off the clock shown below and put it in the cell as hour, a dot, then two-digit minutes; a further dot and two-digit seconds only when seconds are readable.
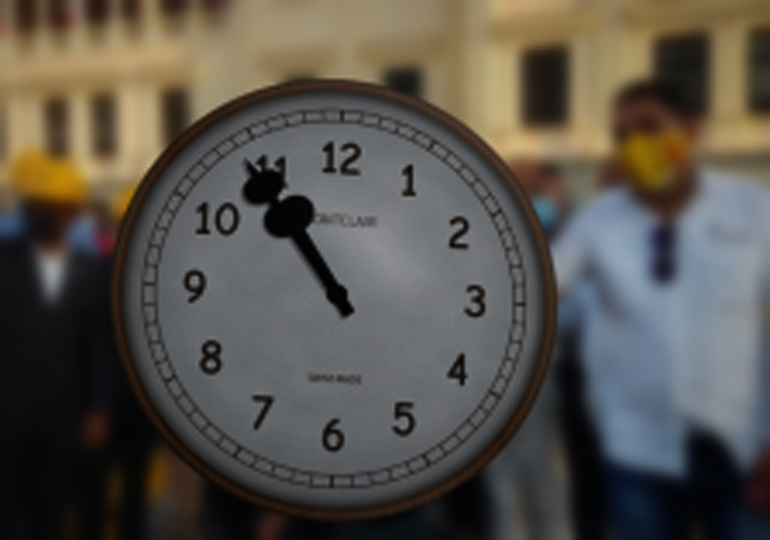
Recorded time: 10.54
